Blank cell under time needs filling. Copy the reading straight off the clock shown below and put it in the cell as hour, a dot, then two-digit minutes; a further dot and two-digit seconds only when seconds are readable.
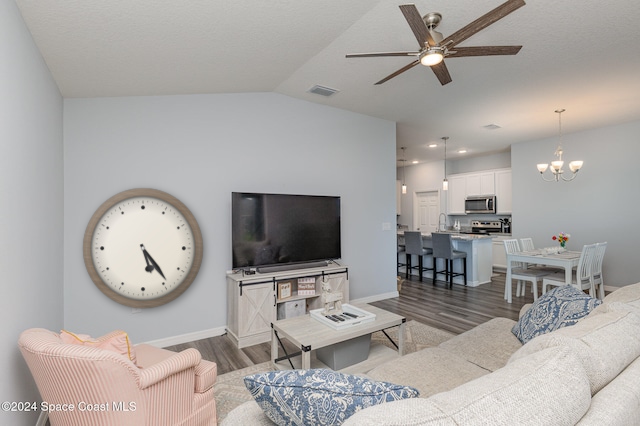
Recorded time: 5.24
